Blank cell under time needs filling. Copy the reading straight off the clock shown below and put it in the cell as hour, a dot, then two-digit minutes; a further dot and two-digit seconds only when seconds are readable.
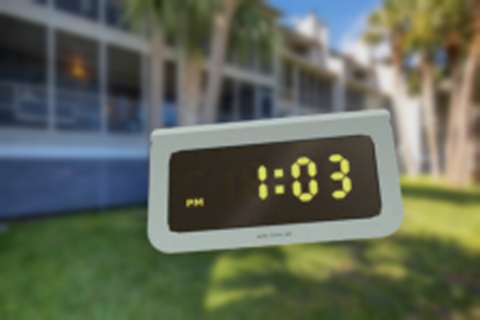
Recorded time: 1.03
